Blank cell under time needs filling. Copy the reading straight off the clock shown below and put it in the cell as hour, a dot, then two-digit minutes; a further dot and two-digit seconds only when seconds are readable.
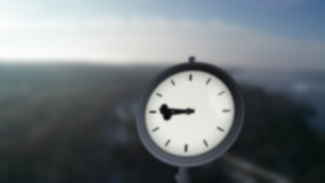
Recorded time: 8.46
